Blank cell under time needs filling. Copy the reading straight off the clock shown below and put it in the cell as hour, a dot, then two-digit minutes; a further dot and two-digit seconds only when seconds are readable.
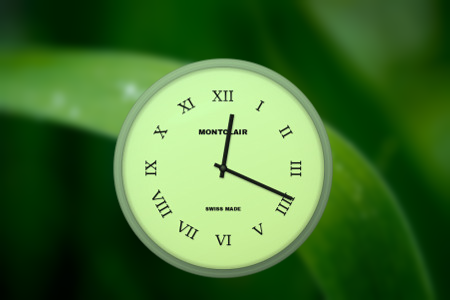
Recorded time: 12.19
